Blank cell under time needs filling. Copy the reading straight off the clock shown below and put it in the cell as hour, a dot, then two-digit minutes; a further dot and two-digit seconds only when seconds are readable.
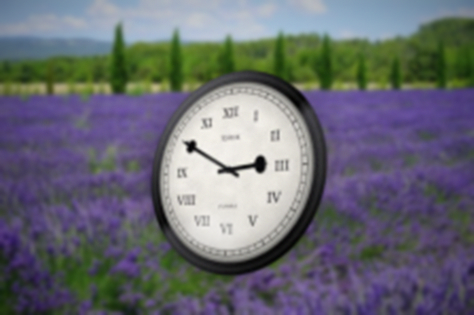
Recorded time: 2.50
